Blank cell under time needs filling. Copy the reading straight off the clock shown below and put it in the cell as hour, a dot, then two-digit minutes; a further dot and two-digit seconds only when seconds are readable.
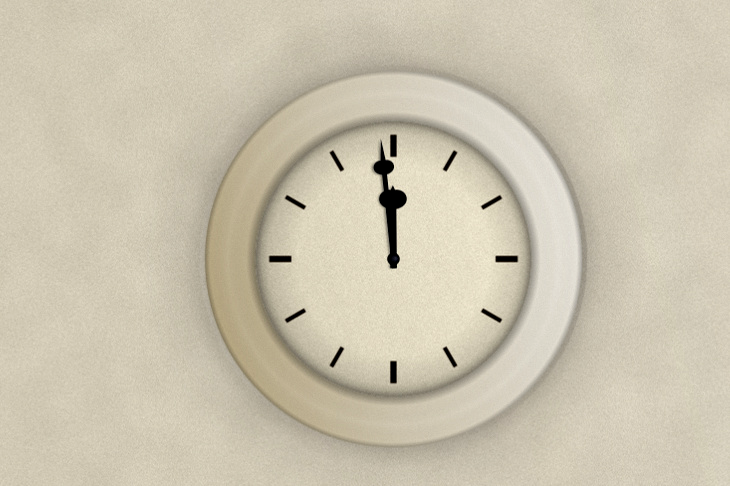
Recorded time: 11.59
